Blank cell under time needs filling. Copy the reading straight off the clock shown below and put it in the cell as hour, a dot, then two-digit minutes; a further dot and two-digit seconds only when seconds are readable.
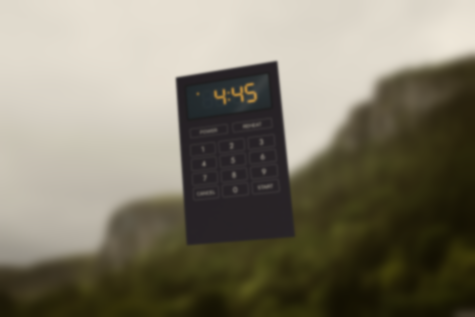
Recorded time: 4.45
